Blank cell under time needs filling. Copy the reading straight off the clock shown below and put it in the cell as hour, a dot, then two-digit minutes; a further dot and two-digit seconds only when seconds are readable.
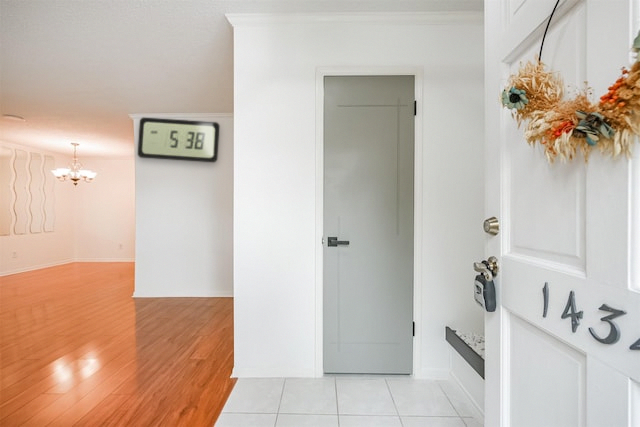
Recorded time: 5.38
